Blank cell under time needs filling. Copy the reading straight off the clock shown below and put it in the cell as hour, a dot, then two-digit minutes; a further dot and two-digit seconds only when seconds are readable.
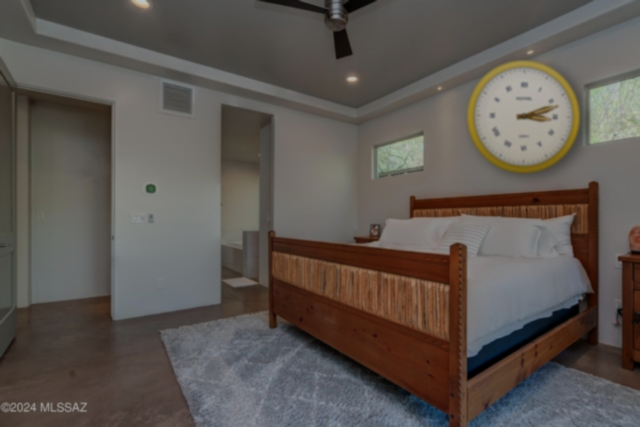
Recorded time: 3.12
